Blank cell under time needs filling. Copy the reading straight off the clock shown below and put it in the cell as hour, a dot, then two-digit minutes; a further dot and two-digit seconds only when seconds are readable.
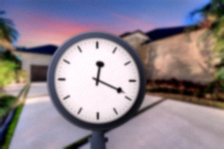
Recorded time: 12.19
